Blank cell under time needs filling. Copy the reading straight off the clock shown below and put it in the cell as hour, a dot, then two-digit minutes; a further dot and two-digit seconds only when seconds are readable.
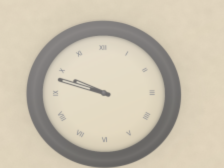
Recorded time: 9.48
